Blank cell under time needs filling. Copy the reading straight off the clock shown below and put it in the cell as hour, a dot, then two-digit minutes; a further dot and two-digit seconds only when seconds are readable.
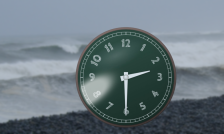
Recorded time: 2.30
